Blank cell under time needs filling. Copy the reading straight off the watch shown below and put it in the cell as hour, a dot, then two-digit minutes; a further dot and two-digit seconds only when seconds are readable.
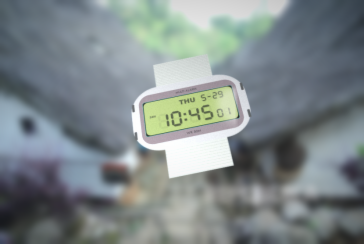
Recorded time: 10.45.01
